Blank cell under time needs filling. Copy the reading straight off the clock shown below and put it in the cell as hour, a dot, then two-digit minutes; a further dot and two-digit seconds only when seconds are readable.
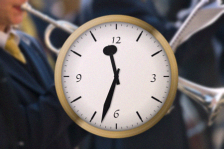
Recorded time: 11.33
